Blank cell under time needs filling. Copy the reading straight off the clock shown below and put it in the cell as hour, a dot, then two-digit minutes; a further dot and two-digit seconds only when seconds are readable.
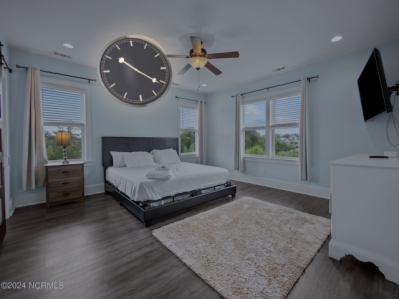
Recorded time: 10.21
